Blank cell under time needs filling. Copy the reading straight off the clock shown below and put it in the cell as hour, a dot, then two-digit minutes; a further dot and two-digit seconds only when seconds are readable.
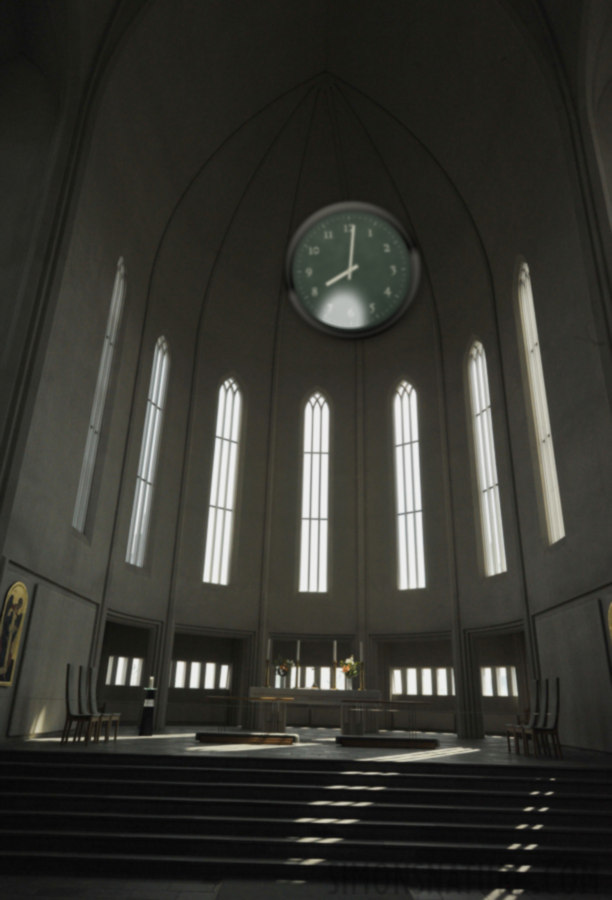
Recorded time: 8.01
